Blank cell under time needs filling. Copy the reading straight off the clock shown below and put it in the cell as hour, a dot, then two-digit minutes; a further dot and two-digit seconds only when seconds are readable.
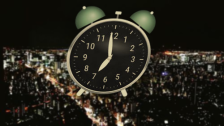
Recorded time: 6.59
